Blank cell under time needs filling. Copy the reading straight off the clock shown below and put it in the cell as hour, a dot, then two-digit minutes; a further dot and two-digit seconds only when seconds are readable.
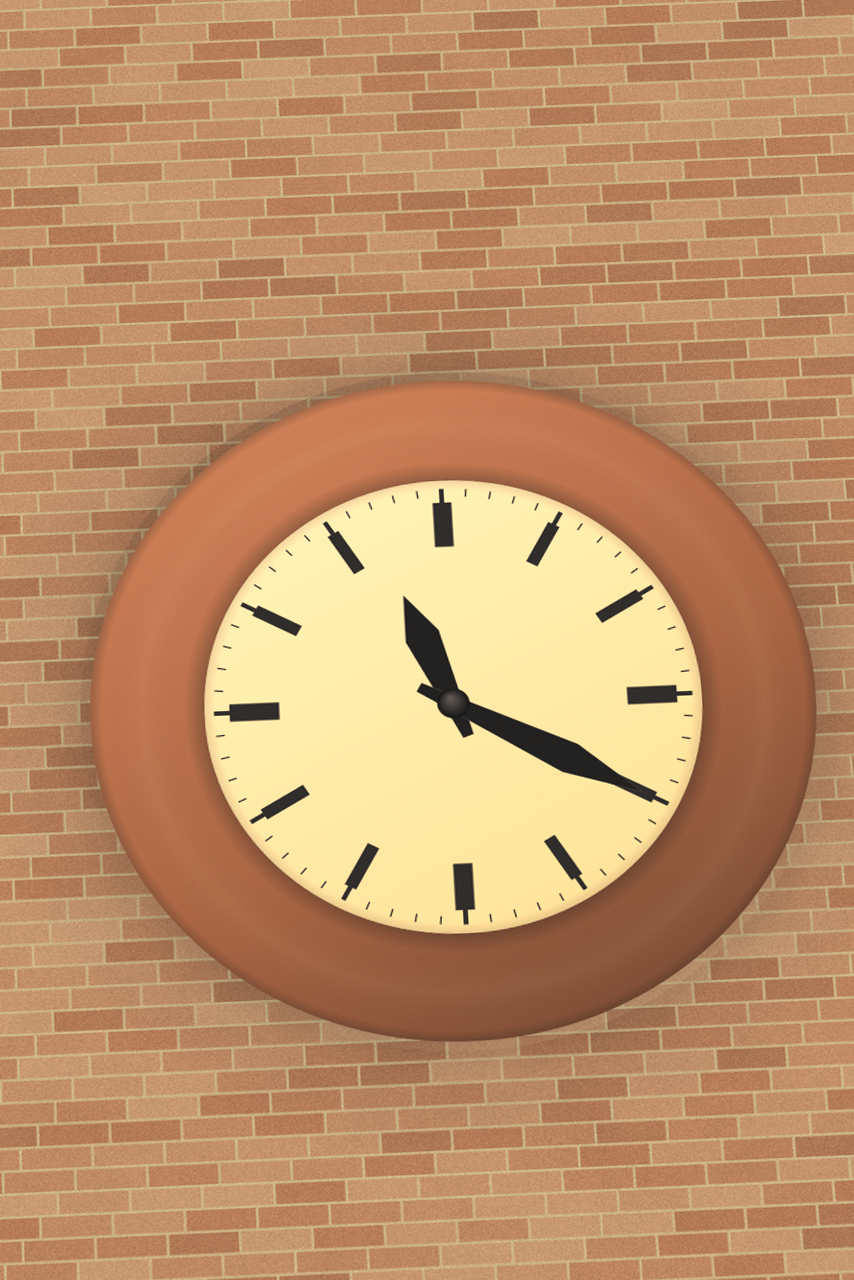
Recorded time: 11.20
